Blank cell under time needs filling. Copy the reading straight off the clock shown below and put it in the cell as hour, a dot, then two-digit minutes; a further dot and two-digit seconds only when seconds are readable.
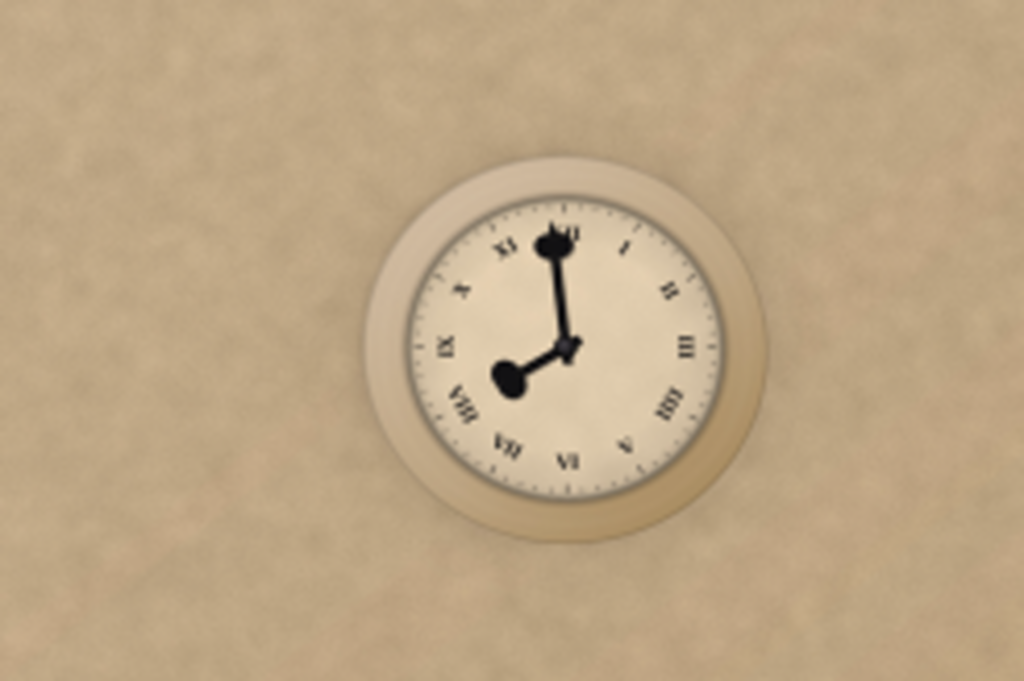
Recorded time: 7.59
